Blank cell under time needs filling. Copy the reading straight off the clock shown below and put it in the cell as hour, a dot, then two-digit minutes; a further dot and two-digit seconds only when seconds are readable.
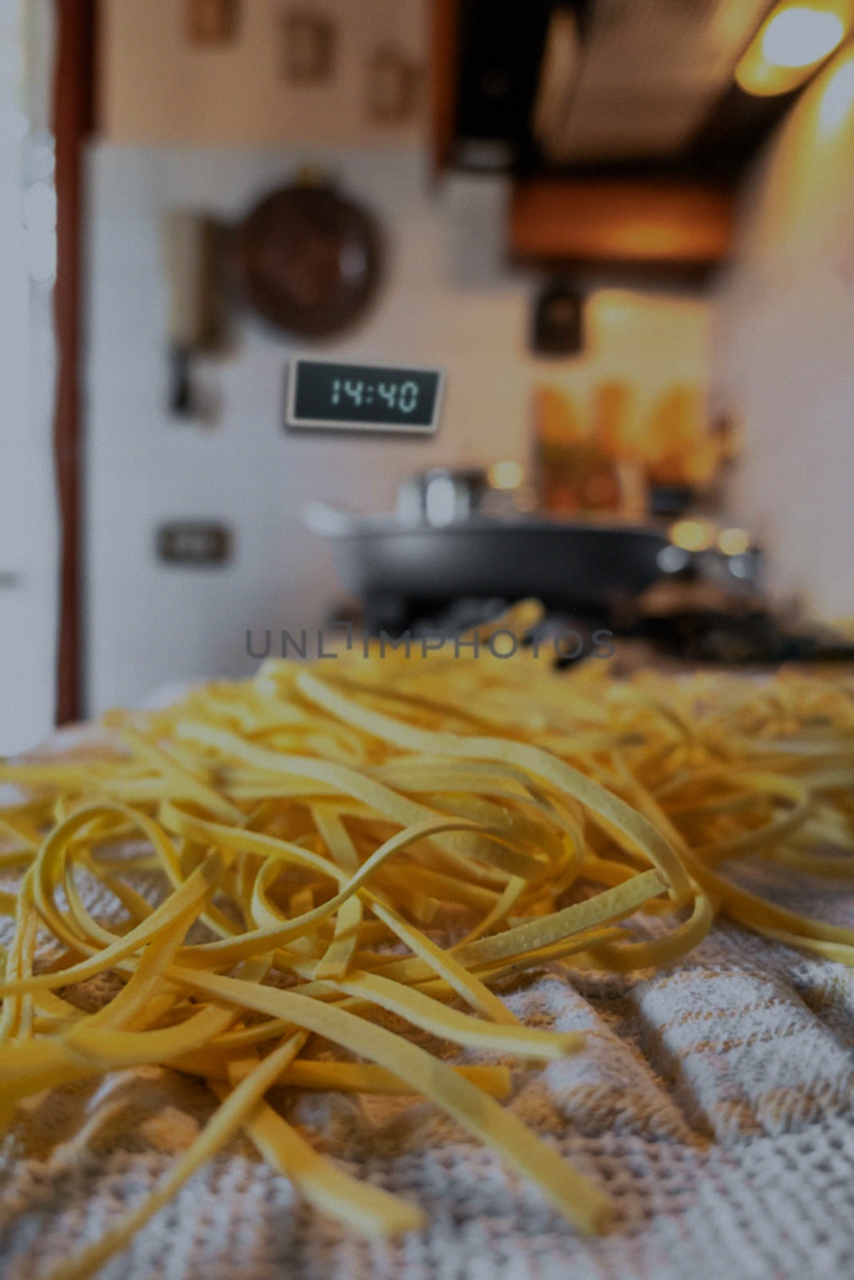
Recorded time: 14.40
